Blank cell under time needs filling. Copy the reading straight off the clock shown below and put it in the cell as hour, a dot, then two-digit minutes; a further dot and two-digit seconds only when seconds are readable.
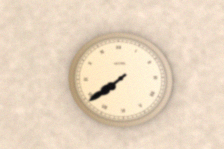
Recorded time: 7.39
